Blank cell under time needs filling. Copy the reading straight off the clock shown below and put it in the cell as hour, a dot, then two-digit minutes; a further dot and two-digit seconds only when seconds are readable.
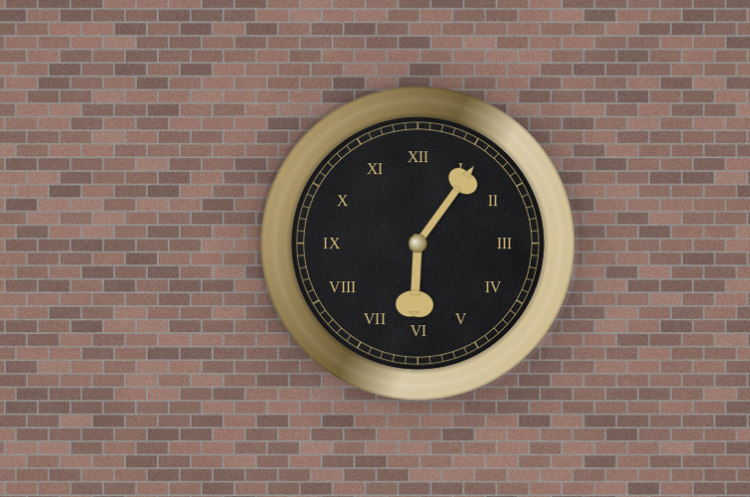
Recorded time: 6.06
